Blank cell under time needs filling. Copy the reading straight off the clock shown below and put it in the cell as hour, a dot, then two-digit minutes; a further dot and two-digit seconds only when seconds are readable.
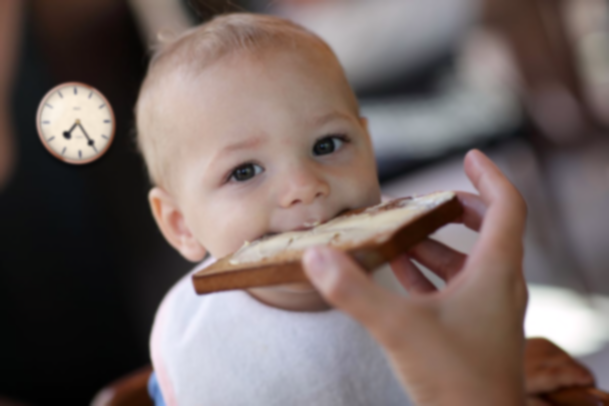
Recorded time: 7.25
